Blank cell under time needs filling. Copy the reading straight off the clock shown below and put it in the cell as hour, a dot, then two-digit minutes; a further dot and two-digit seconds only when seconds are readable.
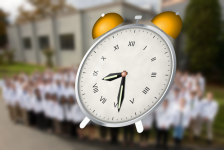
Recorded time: 8.29
